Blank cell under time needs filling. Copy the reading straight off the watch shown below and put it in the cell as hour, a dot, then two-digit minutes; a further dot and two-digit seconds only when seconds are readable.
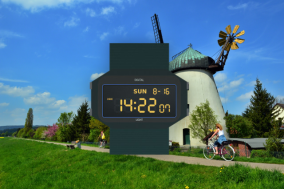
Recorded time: 14.22.07
